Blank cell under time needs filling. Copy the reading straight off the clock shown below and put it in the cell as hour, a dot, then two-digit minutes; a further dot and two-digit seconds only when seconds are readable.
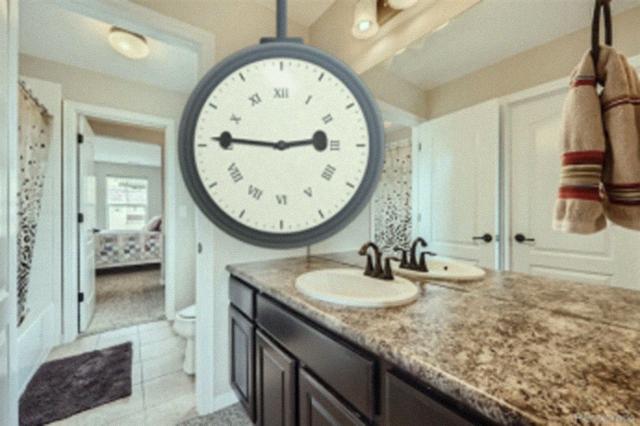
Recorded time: 2.46
